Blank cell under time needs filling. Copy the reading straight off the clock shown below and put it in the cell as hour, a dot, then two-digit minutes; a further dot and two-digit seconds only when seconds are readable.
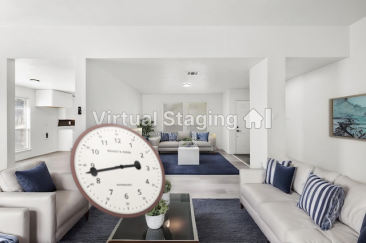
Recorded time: 2.43
